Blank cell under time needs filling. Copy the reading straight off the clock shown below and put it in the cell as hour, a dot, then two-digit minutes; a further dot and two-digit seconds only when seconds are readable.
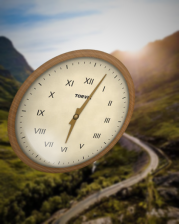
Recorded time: 6.03
